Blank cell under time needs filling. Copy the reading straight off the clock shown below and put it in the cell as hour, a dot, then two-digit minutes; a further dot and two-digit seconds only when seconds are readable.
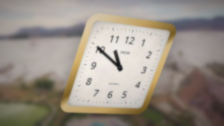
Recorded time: 10.50
